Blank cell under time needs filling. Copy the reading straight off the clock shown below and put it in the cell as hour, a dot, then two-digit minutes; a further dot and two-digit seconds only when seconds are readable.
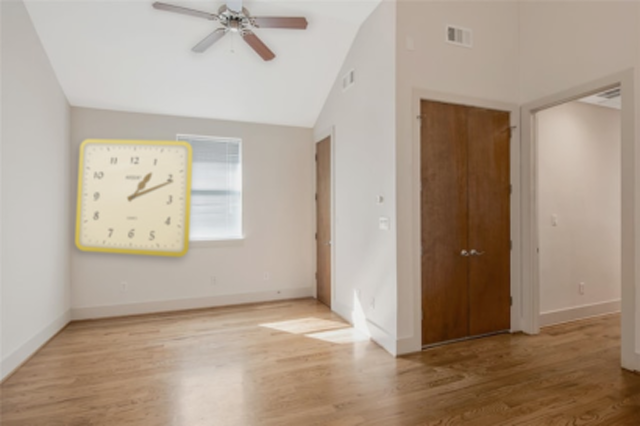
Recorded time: 1.11
